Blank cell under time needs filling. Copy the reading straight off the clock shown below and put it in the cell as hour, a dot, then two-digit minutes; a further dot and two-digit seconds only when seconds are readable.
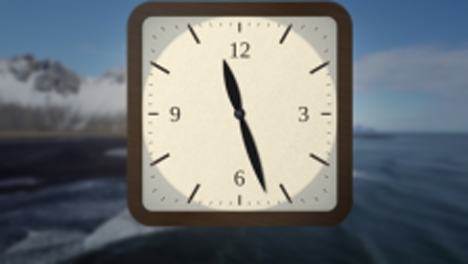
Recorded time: 11.27
